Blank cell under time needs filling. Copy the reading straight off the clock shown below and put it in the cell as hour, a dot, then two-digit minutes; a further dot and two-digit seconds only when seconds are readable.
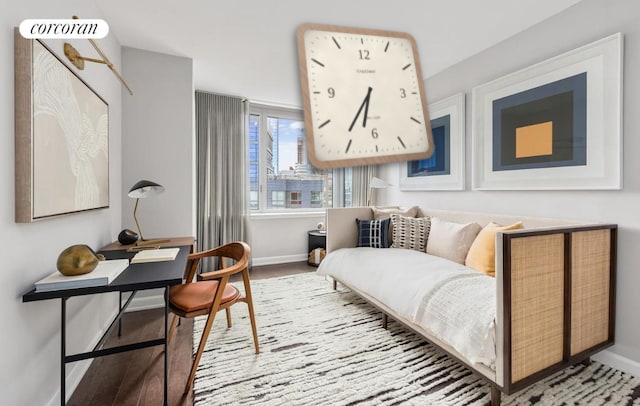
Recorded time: 6.36
